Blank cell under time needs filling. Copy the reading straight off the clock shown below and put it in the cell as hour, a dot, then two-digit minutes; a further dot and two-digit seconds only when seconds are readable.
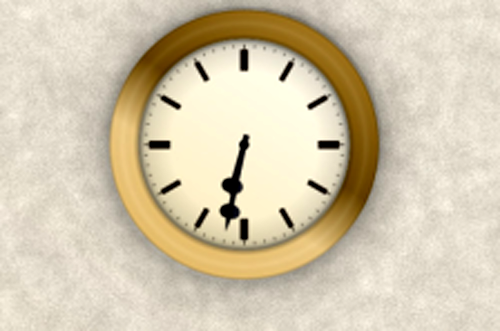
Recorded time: 6.32
